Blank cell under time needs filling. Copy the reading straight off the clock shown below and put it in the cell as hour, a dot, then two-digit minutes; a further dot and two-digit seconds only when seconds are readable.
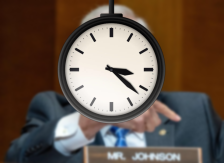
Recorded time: 3.22
